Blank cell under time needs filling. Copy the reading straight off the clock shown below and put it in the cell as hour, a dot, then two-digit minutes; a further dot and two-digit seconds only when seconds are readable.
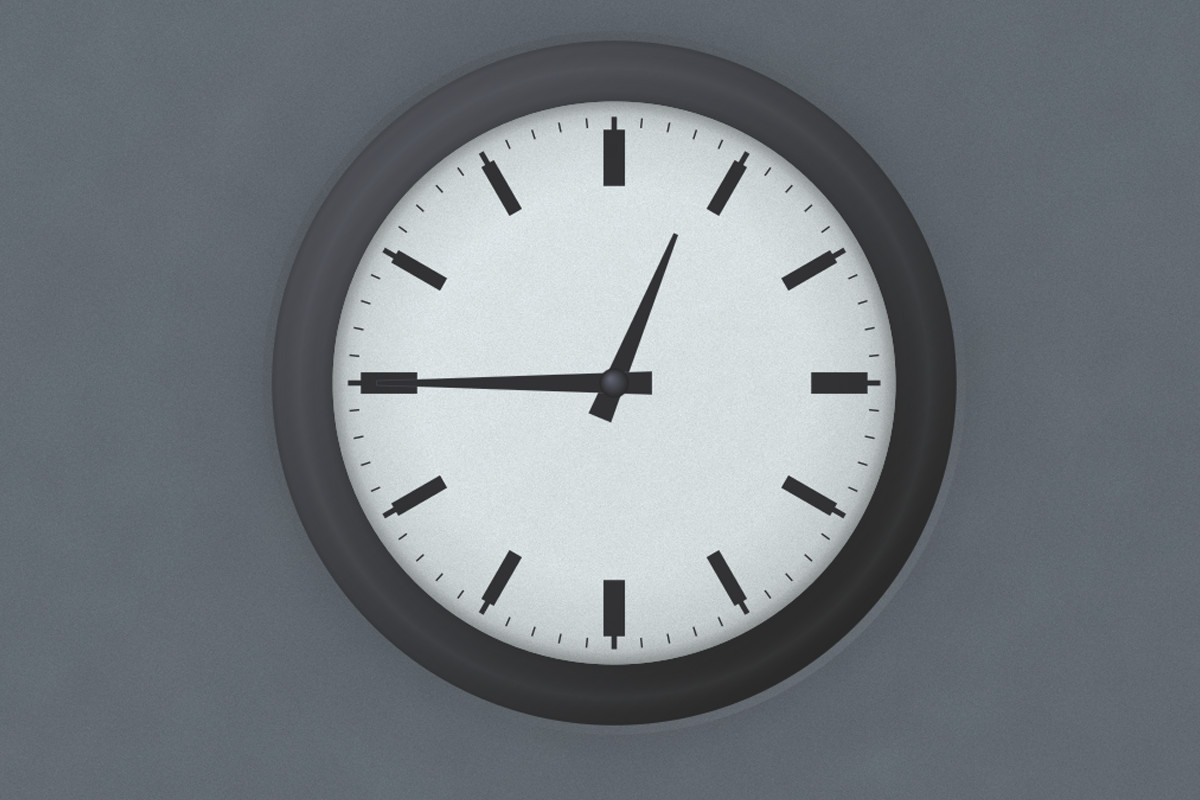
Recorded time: 12.45
